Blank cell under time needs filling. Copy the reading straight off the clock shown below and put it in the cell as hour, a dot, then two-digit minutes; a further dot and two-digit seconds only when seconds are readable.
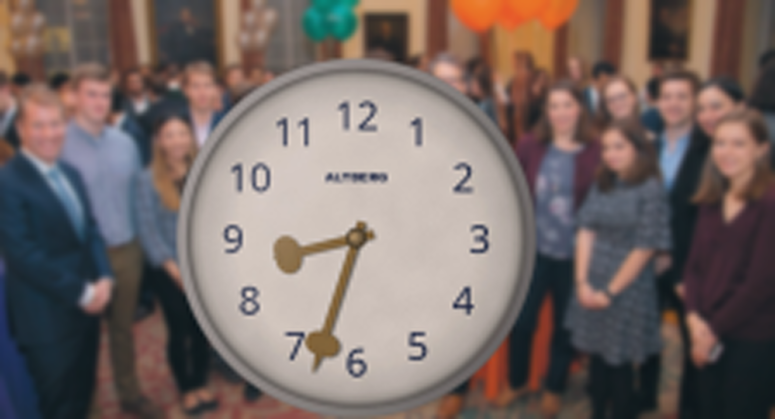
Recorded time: 8.33
